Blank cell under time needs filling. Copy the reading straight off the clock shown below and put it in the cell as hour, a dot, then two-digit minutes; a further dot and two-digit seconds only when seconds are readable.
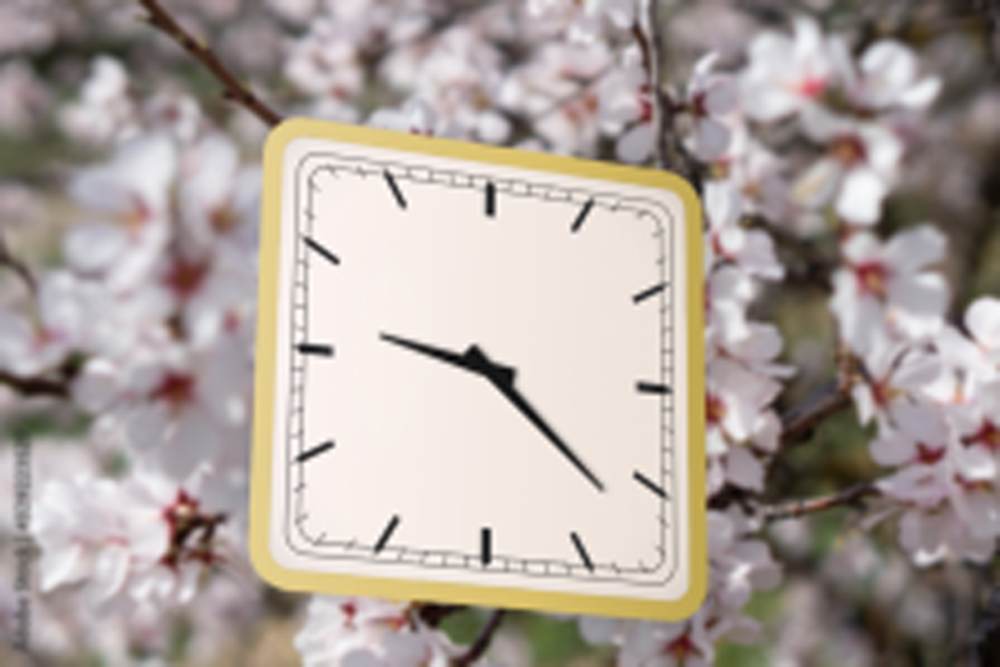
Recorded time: 9.22
